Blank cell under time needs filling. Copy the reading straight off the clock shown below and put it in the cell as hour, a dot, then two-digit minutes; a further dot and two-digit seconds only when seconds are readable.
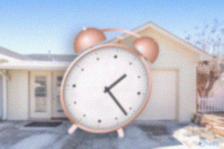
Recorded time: 1.22
